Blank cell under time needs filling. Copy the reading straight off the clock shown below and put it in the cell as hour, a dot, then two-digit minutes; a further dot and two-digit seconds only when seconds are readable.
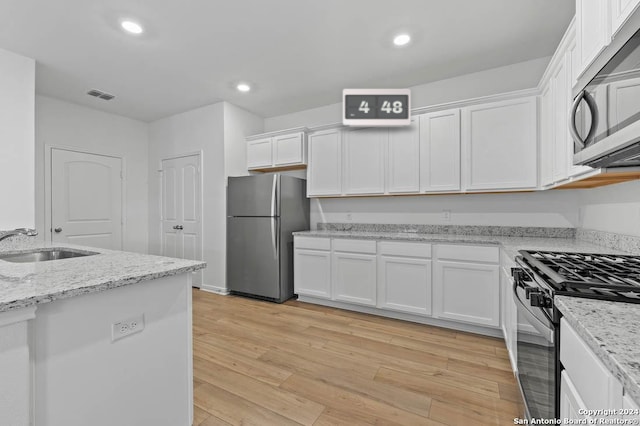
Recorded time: 4.48
